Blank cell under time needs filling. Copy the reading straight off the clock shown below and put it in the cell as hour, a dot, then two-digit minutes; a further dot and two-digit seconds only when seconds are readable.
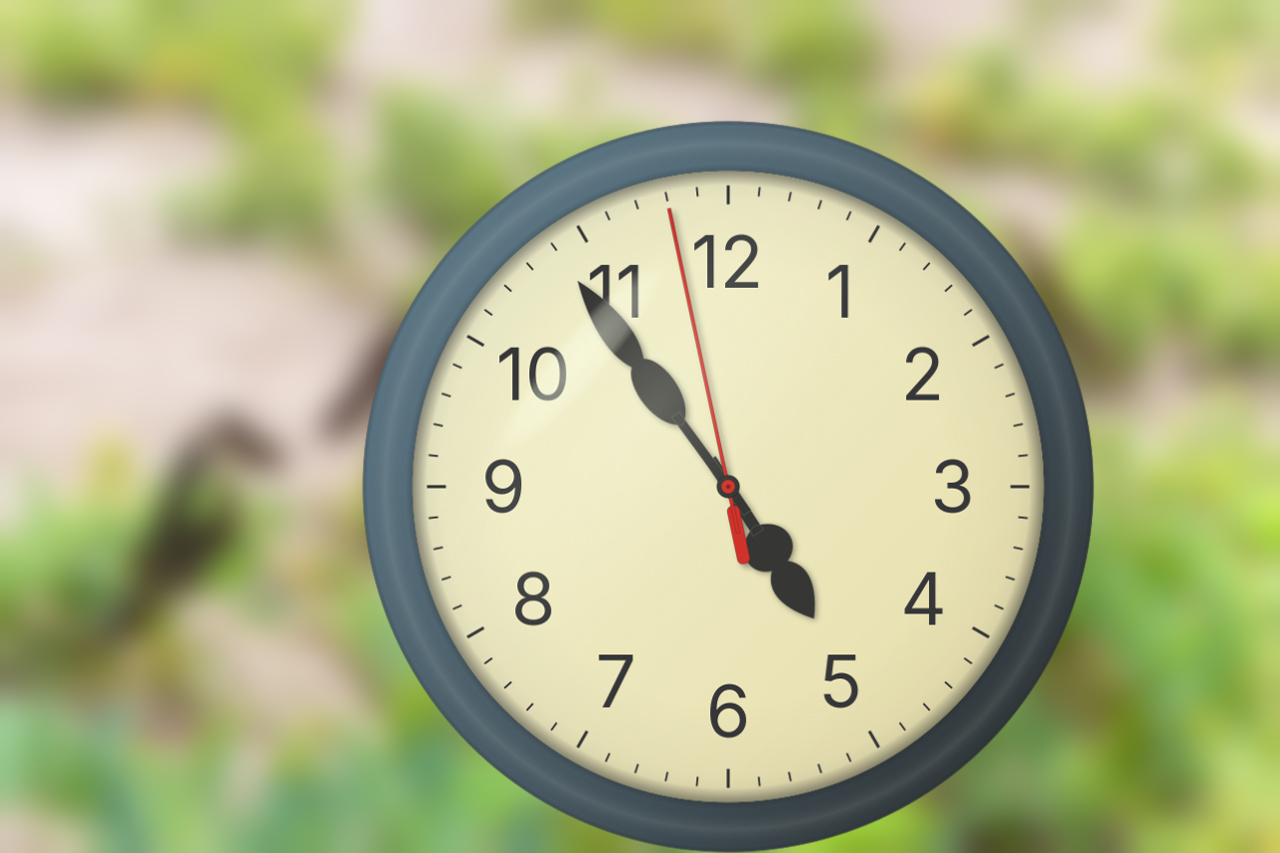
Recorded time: 4.53.58
